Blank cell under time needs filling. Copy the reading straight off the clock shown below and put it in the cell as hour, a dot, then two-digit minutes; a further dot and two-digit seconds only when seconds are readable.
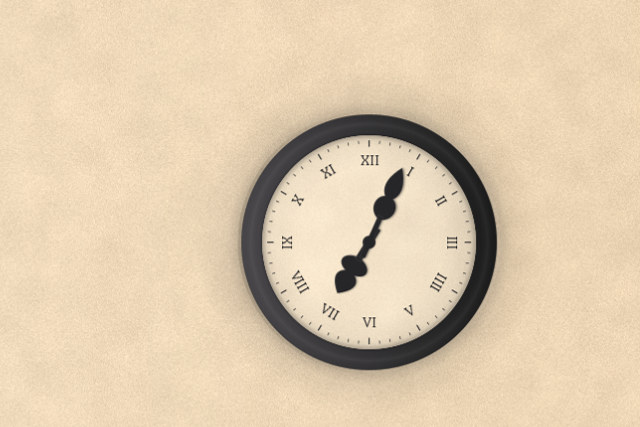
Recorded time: 7.04
